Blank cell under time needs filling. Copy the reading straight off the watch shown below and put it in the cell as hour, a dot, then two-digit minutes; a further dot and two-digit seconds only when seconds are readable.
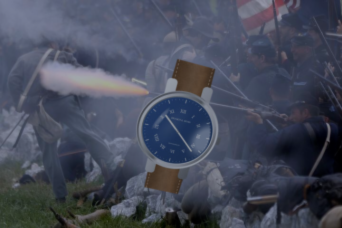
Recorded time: 10.22
